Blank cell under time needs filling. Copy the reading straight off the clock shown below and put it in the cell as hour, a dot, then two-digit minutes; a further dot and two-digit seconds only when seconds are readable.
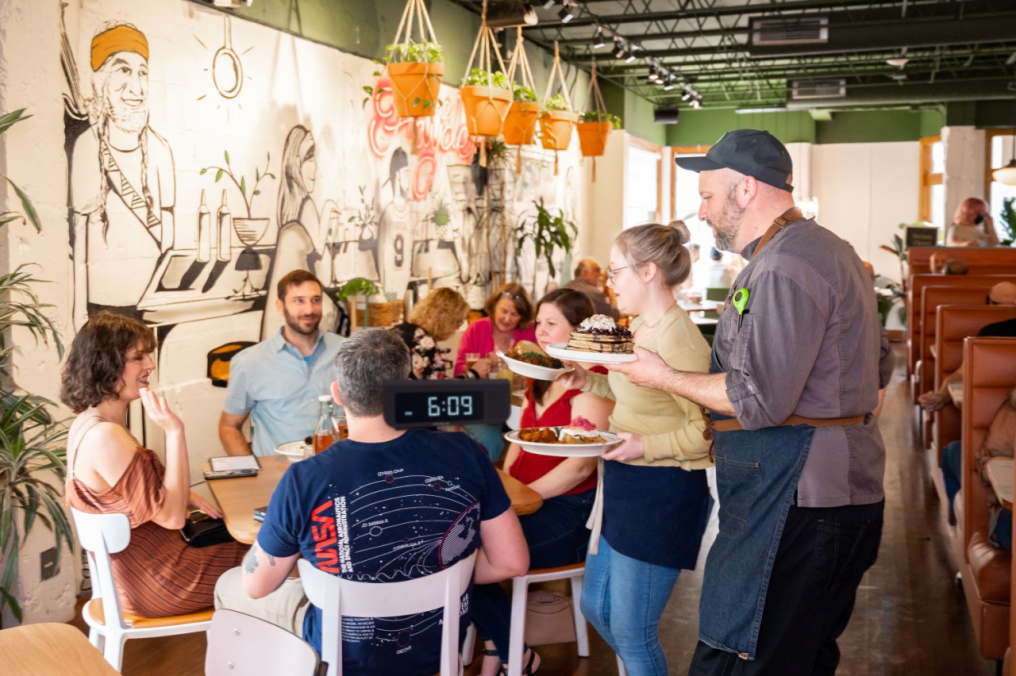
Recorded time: 6.09
